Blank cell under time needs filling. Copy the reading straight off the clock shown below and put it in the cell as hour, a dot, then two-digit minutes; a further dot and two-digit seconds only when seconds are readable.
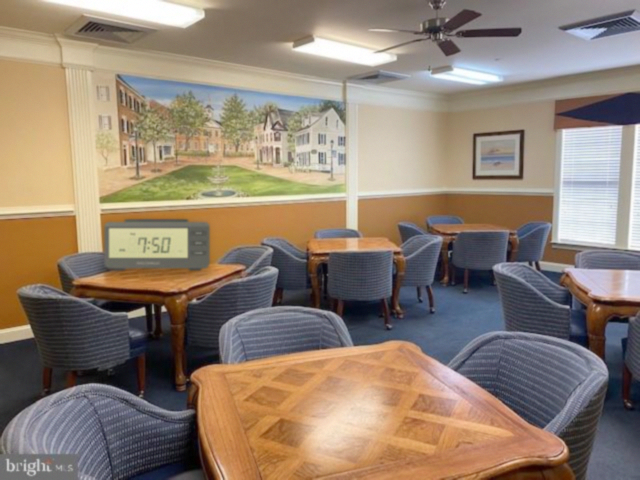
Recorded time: 7.50
